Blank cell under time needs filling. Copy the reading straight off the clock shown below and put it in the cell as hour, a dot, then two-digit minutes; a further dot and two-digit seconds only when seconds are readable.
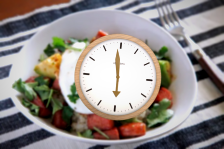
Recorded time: 5.59
